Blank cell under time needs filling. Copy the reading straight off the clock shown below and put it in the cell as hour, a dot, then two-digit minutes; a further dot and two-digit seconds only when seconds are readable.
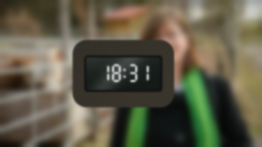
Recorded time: 18.31
